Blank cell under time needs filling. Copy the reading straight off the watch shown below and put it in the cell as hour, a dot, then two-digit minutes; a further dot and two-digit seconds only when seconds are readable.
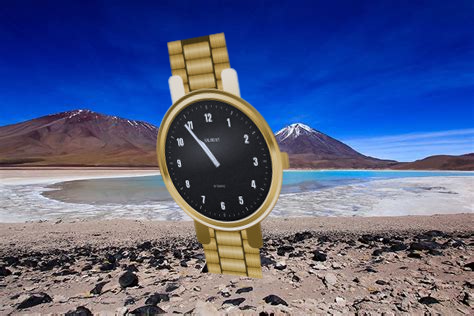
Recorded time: 10.54
